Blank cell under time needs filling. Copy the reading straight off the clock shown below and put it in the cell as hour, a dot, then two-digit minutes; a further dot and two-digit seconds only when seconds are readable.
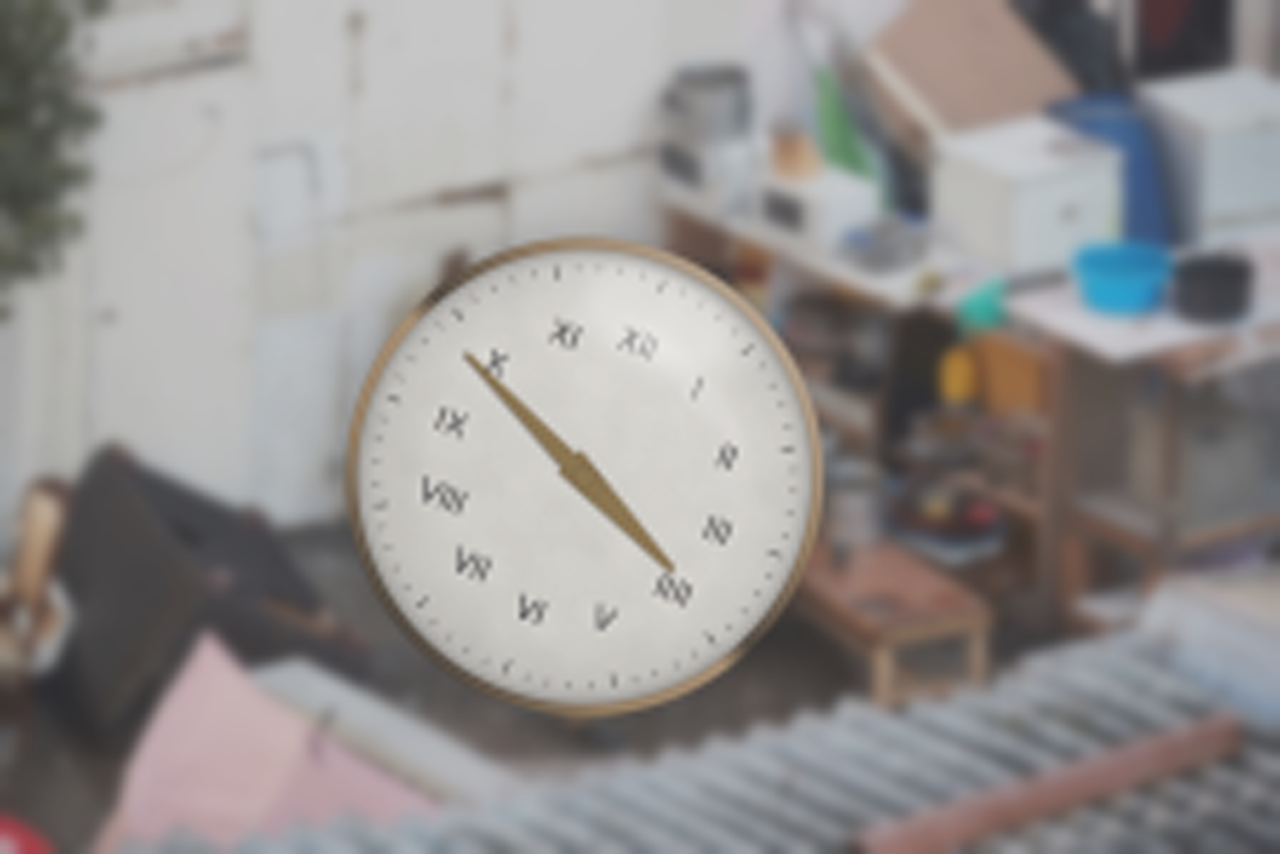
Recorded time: 3.49
